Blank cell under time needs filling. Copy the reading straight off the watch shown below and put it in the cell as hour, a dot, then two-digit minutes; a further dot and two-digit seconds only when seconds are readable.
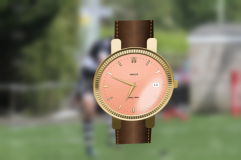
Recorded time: 6.49
